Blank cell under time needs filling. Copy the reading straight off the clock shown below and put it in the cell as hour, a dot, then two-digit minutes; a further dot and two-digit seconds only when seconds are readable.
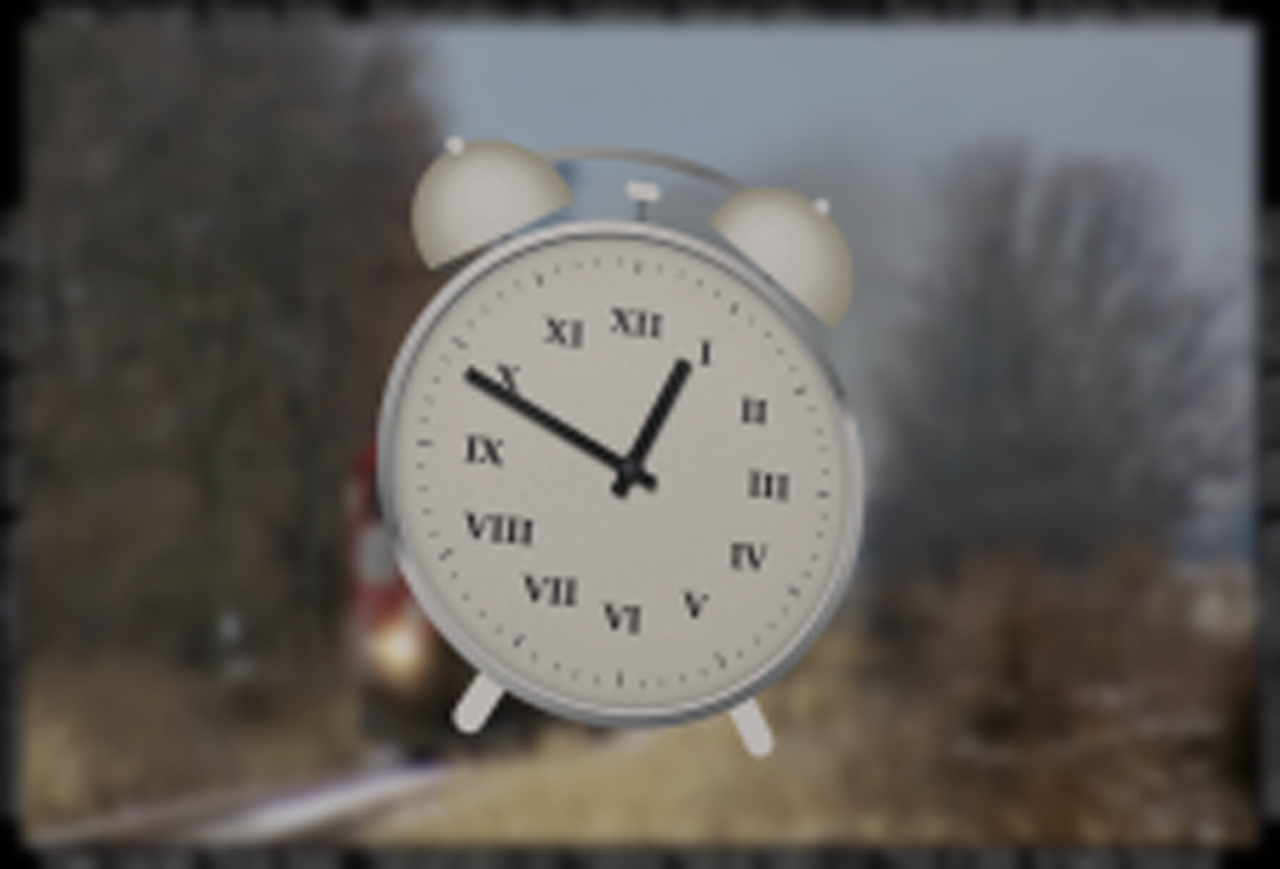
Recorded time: 12.49
